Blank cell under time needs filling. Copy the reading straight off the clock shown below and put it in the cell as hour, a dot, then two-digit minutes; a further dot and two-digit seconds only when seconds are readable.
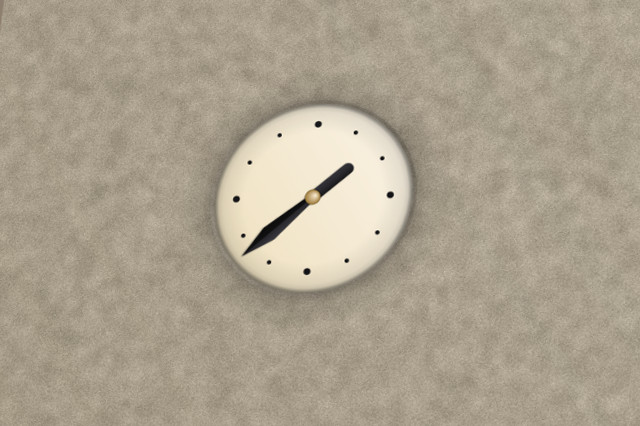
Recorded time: 1.38
